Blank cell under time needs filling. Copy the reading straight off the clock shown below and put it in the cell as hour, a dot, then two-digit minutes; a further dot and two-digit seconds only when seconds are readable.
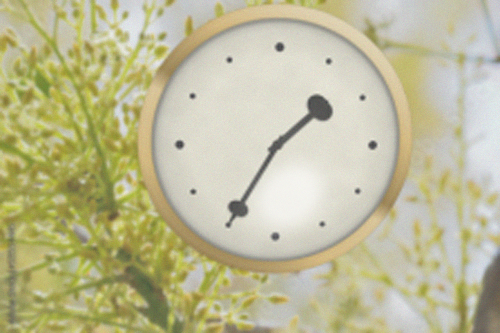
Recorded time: 1.35
